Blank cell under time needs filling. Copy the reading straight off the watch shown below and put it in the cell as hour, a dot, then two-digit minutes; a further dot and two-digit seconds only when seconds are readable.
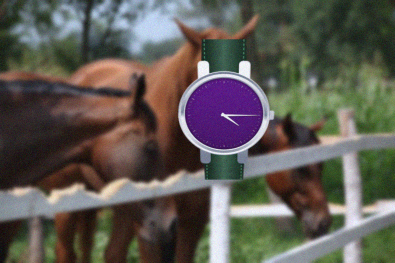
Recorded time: 4.15
